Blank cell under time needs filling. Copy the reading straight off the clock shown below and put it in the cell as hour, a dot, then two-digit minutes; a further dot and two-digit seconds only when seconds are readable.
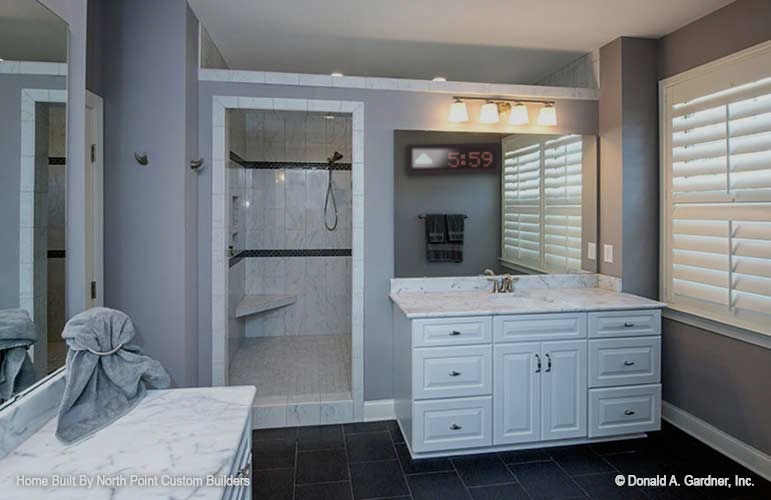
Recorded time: 5.59
